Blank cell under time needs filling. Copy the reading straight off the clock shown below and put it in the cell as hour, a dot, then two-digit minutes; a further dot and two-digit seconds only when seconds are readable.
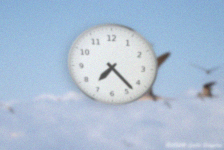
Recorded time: 7.23
